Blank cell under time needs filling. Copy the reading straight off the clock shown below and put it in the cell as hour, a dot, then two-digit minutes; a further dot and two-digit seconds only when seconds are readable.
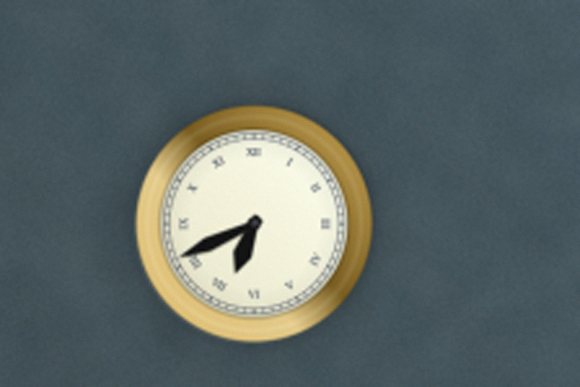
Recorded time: 6.41
